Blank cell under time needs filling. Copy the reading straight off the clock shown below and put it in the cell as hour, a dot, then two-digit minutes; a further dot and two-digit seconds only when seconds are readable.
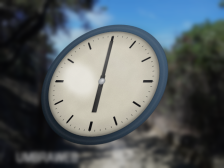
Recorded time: 6.00
